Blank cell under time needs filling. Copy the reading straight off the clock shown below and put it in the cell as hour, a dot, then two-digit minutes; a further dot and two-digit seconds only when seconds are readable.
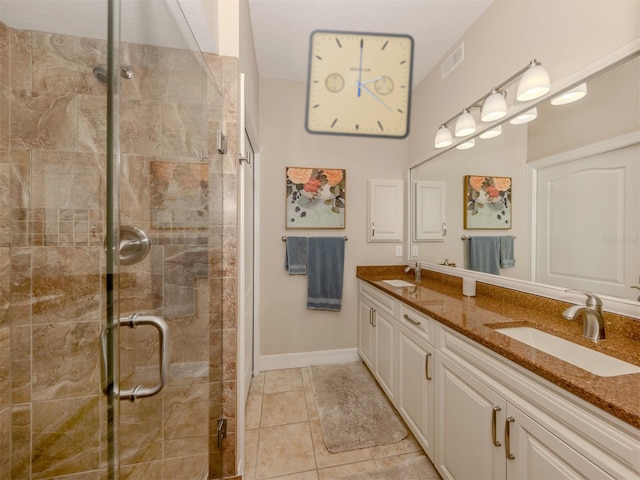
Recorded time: 2.21
